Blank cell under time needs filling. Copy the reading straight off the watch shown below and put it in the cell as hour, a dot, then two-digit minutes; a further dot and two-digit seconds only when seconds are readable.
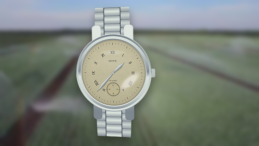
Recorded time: 1.37
